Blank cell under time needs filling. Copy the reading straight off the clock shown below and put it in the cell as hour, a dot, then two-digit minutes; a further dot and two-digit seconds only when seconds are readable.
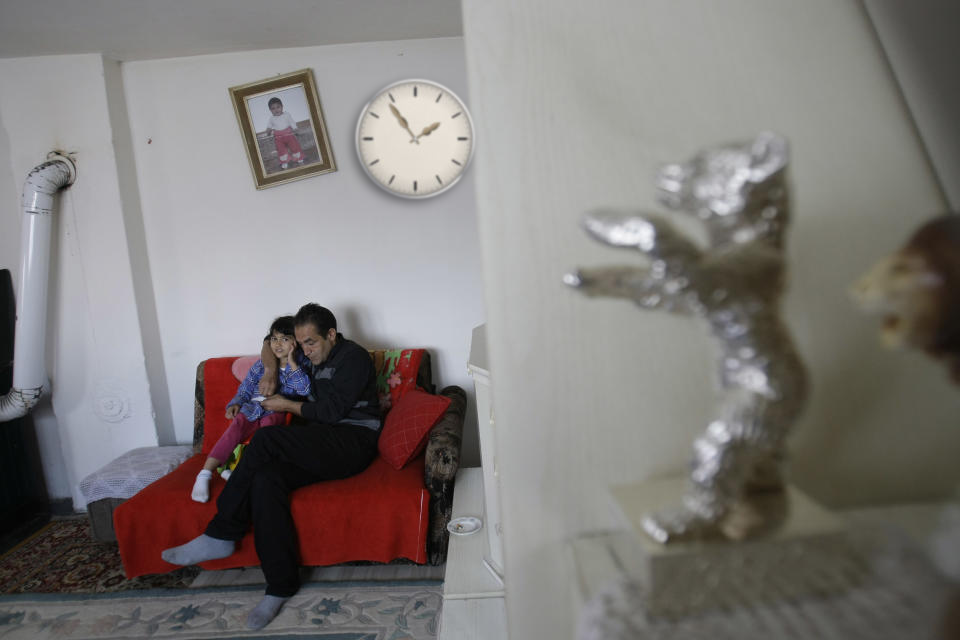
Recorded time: 1.54
